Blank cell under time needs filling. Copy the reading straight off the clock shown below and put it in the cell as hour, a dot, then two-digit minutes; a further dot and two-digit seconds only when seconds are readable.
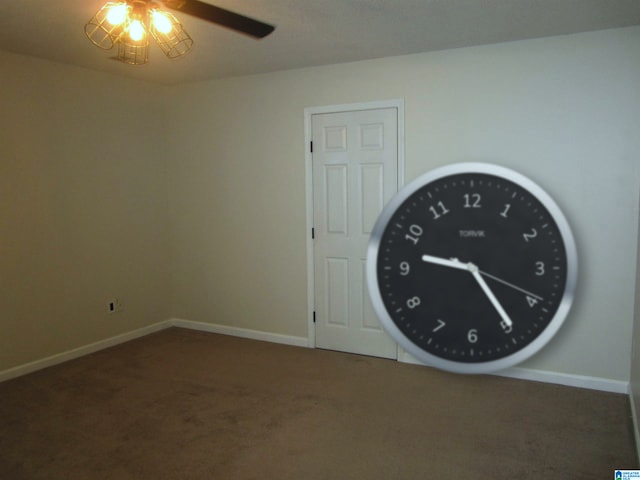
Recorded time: 9.24.19
